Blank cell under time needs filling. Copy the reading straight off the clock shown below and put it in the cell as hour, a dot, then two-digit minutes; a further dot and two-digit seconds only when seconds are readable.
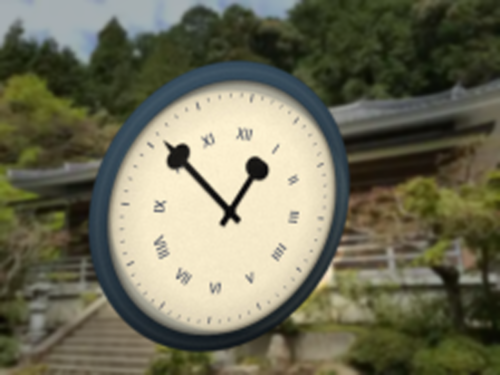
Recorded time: 12.51
